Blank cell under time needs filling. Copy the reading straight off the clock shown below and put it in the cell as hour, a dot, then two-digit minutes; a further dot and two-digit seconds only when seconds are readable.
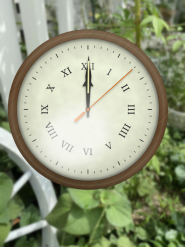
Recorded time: 12.00.08
